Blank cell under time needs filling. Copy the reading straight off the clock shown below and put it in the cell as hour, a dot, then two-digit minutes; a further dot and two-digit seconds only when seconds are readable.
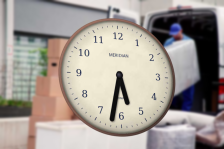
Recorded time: 5.32
